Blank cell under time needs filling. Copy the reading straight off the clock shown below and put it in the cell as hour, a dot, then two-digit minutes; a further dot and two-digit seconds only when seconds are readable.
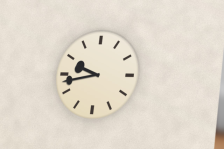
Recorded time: 9.43
